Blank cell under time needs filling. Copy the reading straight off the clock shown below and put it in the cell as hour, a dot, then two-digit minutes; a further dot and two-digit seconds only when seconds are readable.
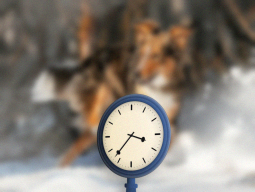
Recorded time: 3.37
